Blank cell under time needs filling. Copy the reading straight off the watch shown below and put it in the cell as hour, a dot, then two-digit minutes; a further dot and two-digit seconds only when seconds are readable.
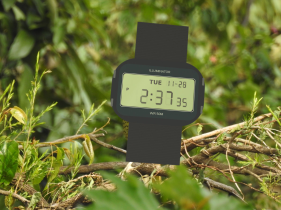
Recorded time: 2.37.35
